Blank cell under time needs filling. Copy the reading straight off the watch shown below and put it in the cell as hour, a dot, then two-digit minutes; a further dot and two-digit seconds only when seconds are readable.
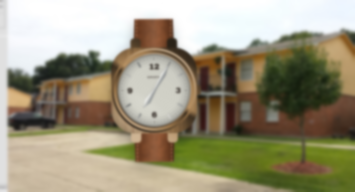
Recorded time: 7.05
